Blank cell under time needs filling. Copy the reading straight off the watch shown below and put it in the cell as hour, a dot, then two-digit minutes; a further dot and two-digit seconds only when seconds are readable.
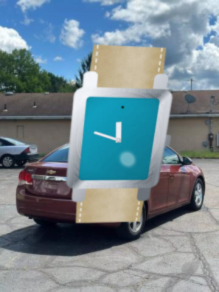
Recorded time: 11.48
